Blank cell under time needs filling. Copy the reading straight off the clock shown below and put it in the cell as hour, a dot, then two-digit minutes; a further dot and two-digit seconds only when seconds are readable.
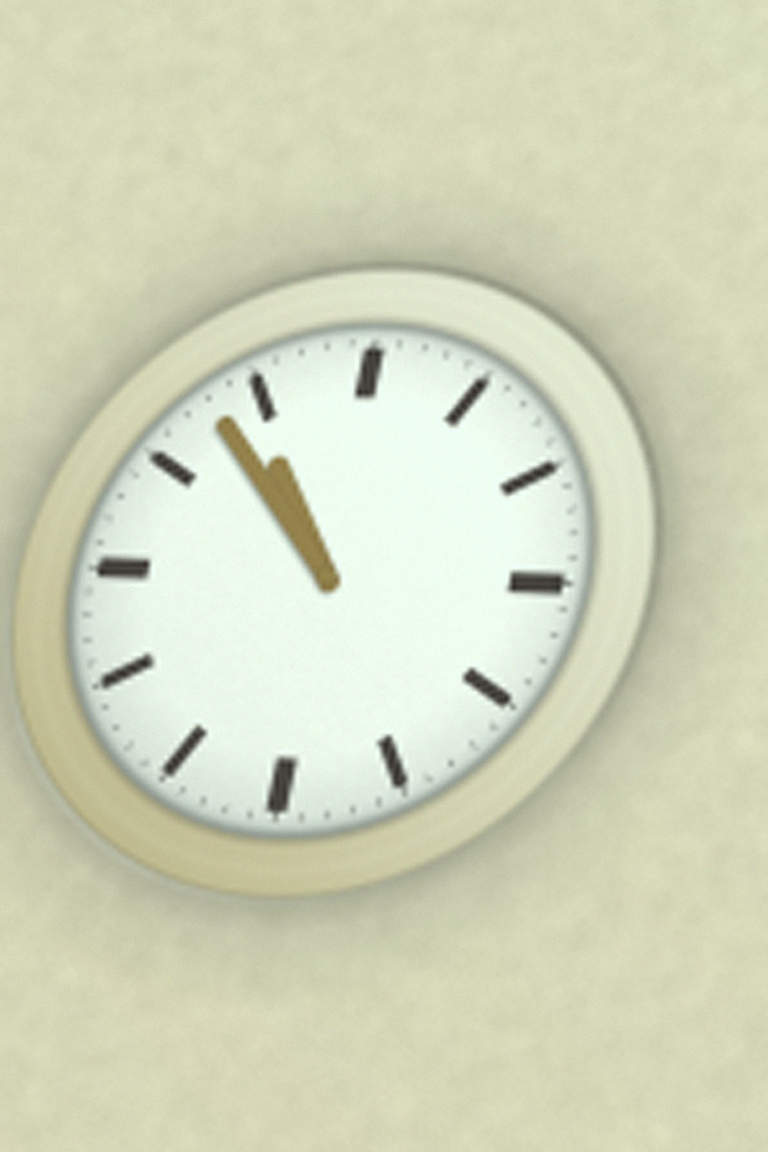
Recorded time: 10.53
